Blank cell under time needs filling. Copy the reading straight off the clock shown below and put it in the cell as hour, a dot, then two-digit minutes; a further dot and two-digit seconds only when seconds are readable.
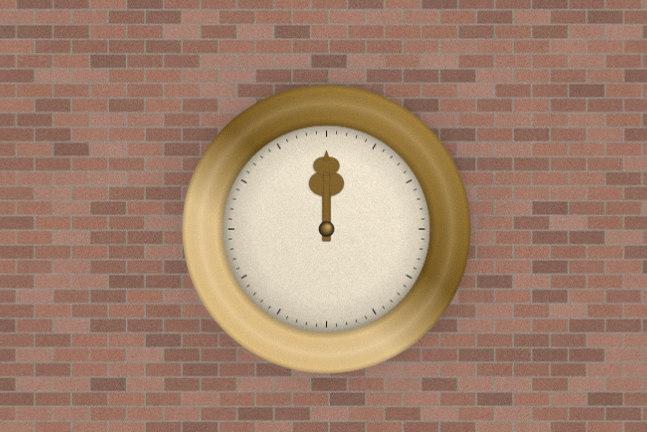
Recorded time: 12.00
